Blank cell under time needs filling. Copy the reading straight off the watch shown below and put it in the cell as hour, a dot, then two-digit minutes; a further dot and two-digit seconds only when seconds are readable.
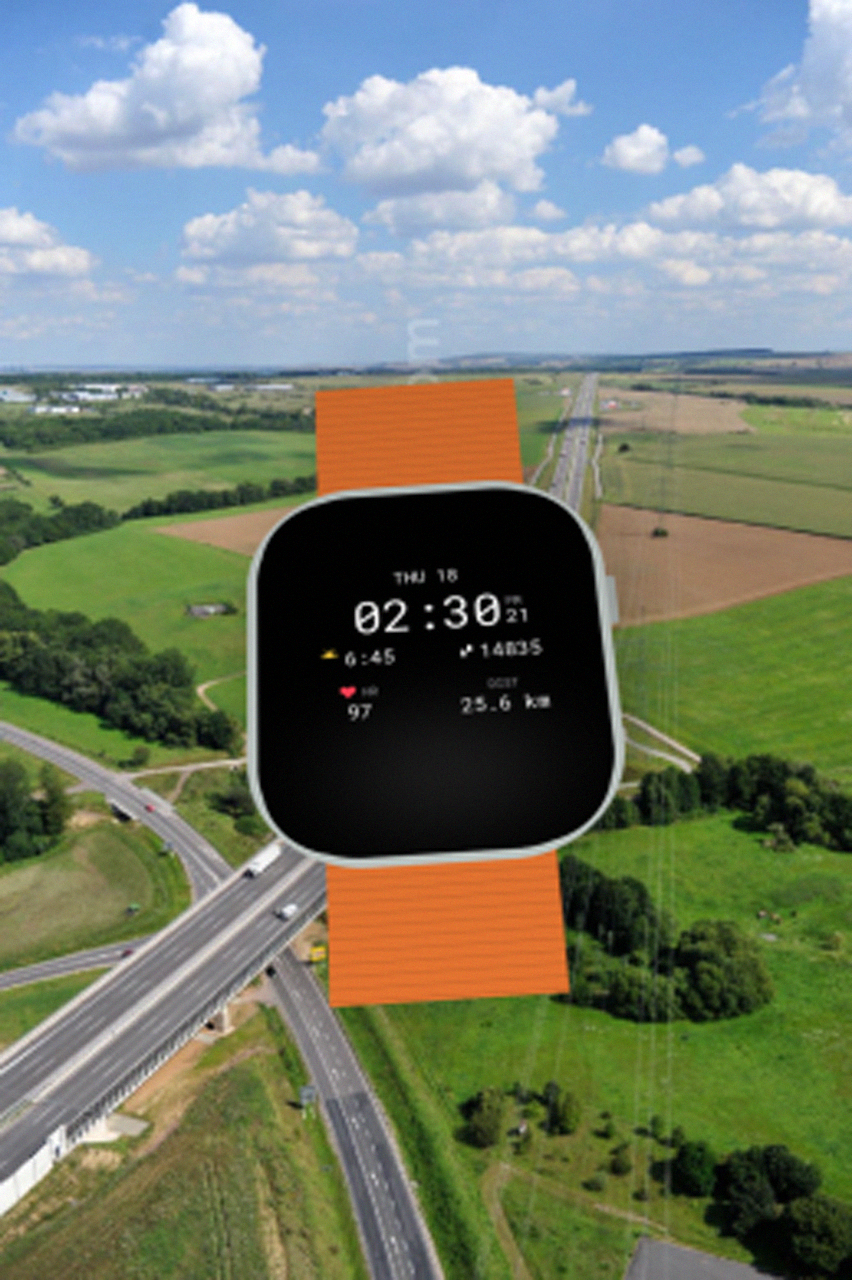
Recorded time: 2.30
